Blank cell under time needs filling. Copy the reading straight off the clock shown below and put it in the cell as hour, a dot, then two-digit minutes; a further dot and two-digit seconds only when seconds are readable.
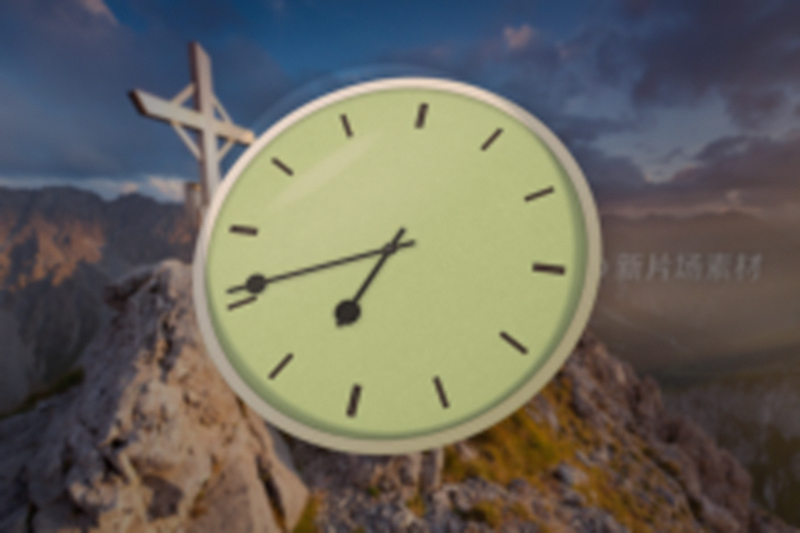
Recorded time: 6.41
